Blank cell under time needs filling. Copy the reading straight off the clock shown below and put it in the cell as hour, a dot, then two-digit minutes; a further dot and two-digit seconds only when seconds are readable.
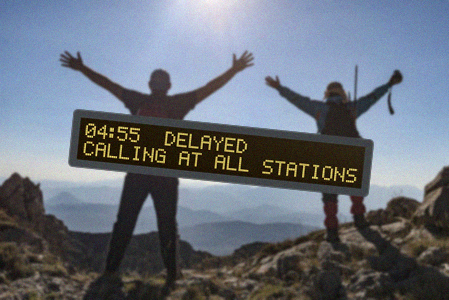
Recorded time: 4.55
